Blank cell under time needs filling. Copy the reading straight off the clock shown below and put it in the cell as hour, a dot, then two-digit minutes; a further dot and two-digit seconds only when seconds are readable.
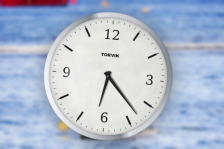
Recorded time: 6.23
